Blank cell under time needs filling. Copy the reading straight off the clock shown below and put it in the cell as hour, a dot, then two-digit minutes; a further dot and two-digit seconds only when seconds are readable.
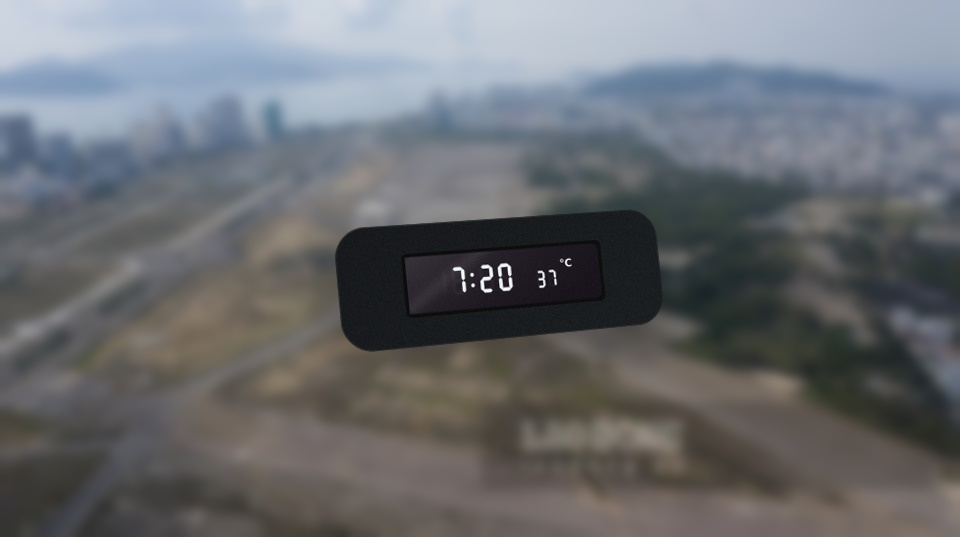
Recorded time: 7.20
